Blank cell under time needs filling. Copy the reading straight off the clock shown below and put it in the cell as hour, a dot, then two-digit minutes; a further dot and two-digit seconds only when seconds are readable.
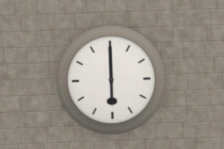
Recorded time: 6.00
